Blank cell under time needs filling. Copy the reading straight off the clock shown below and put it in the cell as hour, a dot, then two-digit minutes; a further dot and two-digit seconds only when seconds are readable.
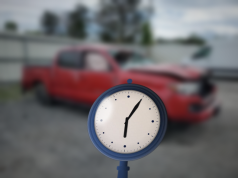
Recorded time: 6.05
